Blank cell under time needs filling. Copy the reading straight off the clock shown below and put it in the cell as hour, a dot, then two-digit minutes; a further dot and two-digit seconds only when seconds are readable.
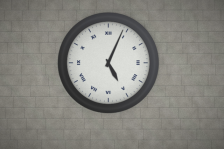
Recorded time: 5.04
